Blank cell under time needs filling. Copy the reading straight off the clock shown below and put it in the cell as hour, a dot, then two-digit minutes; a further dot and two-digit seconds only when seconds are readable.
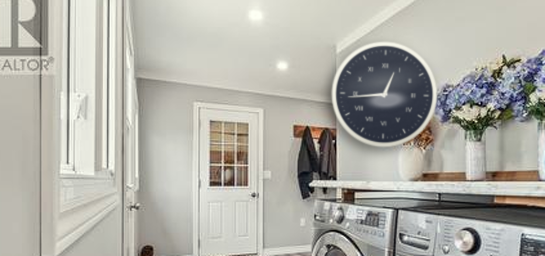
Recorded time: 12.44
